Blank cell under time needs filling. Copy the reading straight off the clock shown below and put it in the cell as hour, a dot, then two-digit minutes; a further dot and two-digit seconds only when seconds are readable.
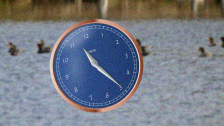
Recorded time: 11.25
